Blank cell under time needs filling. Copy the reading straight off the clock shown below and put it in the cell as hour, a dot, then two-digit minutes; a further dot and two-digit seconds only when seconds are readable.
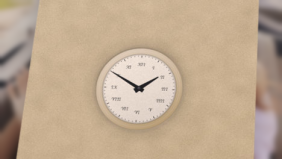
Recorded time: 1.50
